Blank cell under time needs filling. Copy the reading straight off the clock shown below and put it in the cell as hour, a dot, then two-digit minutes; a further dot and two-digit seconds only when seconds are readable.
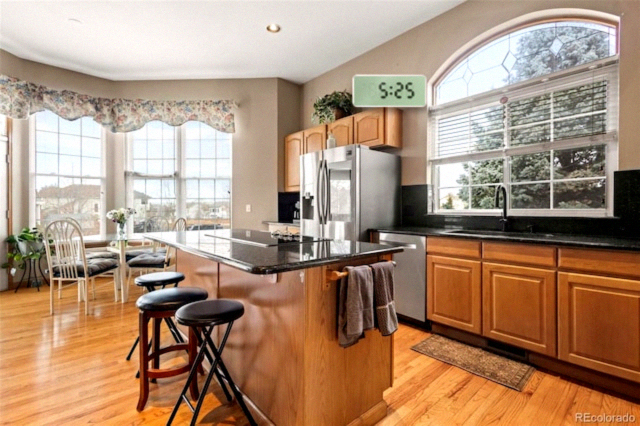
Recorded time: 5.25
